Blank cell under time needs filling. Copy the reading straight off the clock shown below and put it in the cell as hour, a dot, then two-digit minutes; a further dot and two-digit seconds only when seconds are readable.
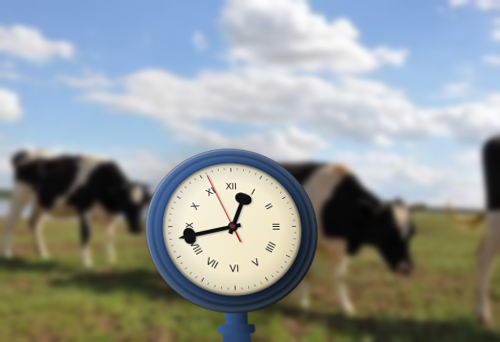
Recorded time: 12.42.56
